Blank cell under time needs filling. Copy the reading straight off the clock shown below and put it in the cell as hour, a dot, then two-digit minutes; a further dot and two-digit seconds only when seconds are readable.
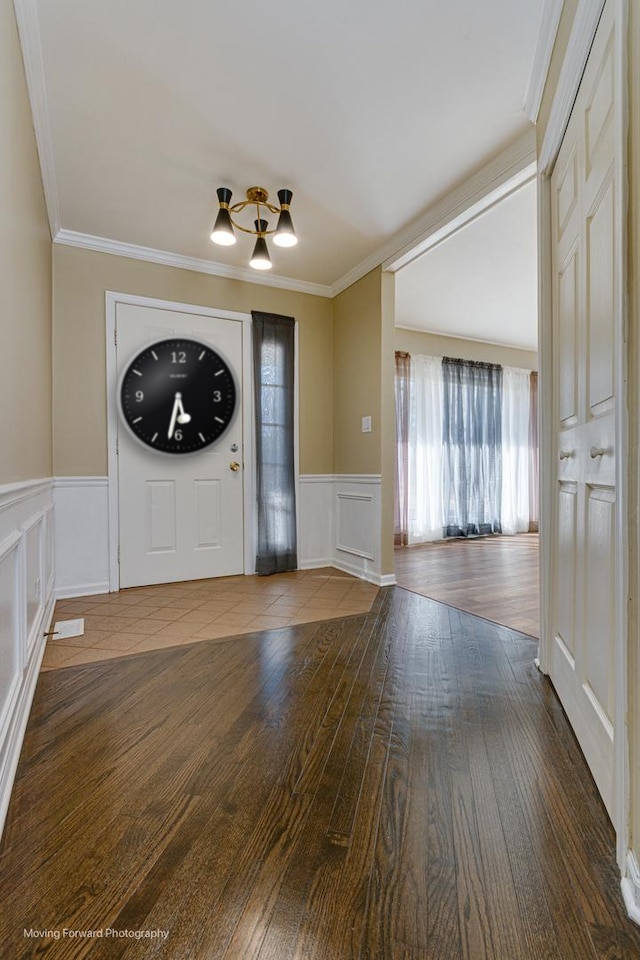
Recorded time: 5.32
